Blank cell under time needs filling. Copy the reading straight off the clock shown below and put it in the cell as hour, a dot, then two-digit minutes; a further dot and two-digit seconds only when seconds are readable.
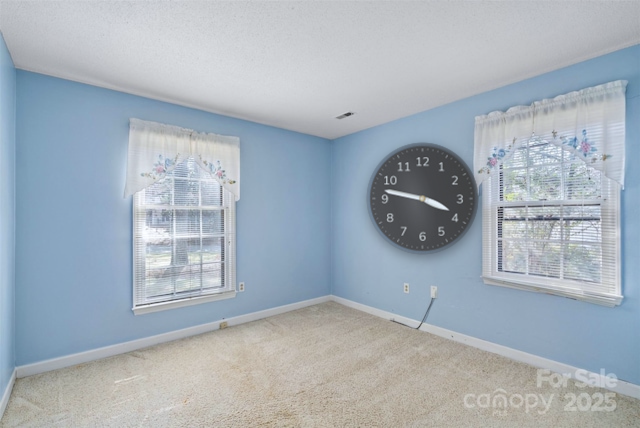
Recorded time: 3.47
